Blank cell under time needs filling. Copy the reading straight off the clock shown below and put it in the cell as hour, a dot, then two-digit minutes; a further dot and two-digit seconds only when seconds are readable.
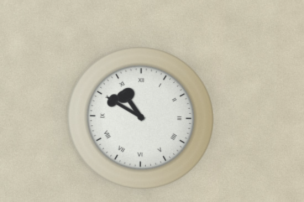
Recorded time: 10.50
